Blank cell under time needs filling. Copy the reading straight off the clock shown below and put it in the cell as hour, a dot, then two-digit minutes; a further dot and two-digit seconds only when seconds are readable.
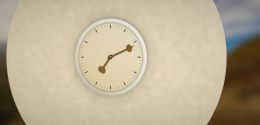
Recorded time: 7.11
